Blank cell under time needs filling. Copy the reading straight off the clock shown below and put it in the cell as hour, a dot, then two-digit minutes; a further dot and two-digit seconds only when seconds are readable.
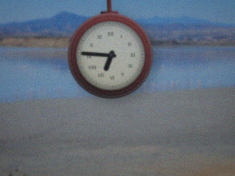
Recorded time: 6.46
